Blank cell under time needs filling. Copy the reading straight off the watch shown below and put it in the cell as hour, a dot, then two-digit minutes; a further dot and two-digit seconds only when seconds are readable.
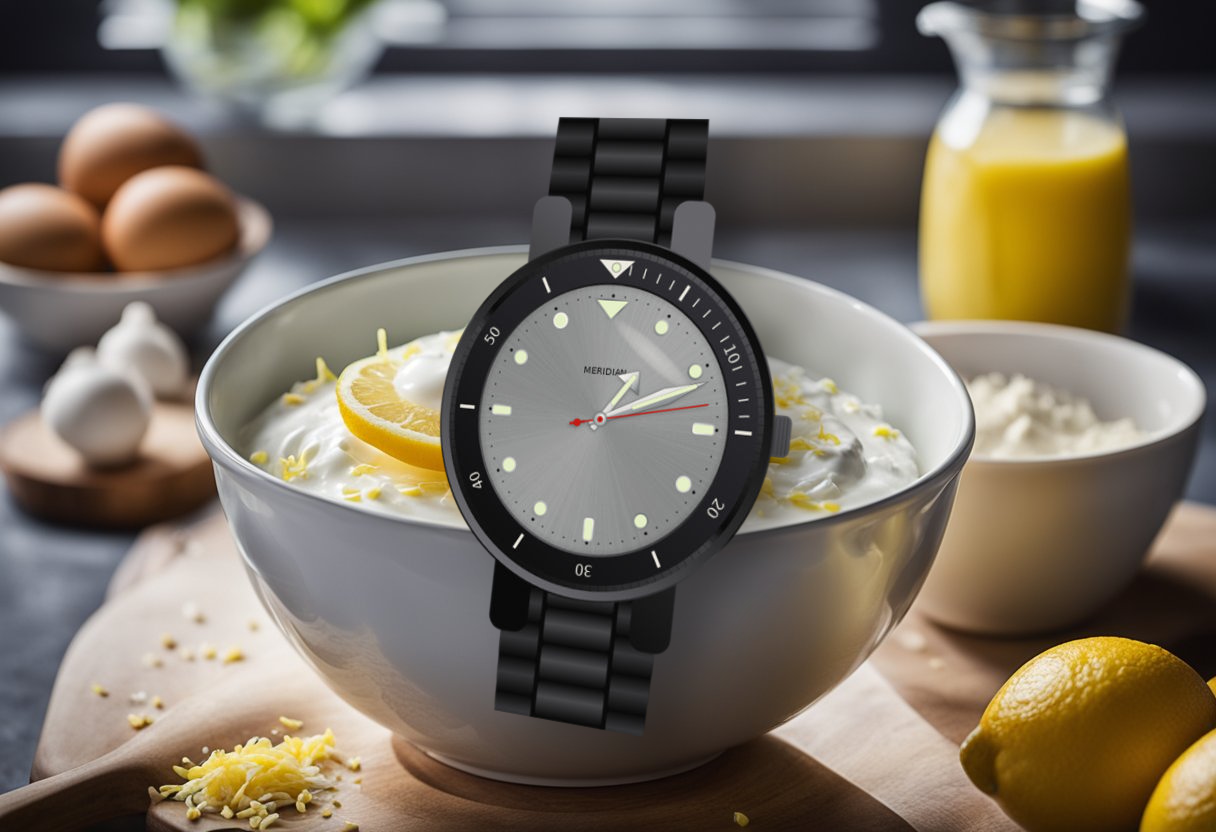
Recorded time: 1.11.13
